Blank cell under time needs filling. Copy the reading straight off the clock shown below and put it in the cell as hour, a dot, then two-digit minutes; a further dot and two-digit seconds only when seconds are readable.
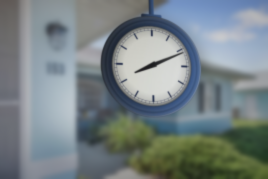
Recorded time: 8.11
